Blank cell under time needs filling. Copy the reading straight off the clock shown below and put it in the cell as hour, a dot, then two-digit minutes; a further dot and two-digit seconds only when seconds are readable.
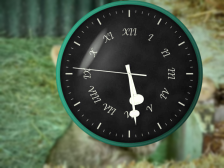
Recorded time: 5.28.46
